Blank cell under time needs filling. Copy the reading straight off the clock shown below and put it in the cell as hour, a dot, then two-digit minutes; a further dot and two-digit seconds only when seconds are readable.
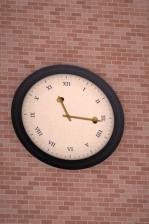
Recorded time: 11.16
